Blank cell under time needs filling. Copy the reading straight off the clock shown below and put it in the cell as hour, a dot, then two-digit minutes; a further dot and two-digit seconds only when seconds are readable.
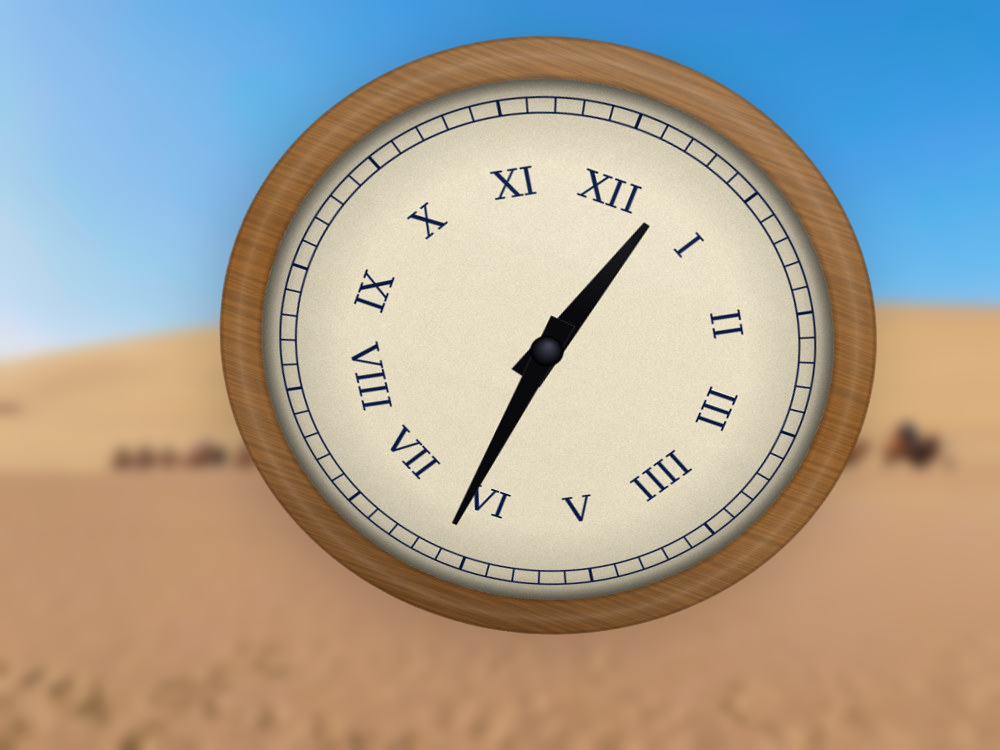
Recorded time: 12.31
